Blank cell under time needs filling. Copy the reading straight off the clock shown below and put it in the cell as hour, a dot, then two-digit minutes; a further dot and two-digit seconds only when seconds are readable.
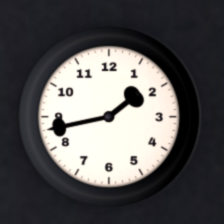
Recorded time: 1.43
